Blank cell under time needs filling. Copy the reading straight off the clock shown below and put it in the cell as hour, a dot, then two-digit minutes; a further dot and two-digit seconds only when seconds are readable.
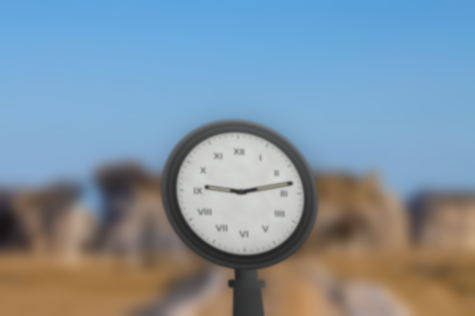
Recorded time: 9.13
